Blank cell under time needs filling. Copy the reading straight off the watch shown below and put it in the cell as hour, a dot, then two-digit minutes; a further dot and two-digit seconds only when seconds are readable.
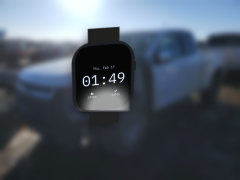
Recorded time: 1.49
